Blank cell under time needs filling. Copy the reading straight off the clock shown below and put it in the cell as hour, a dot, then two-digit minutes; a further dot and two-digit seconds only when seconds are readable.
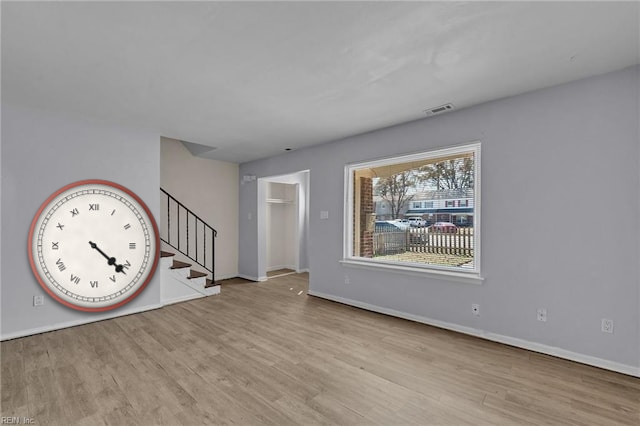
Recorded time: 4.22
